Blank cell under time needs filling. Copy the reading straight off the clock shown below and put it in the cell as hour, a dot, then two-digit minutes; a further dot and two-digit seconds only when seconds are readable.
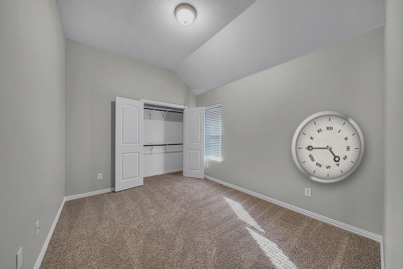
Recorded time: 4.45
